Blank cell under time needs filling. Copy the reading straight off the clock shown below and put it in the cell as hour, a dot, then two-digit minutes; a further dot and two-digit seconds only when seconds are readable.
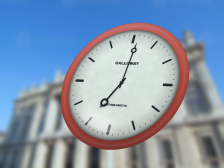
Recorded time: 7.01
